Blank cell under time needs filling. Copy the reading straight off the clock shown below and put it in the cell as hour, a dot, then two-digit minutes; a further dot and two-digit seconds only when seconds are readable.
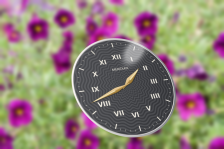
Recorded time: 1.42
